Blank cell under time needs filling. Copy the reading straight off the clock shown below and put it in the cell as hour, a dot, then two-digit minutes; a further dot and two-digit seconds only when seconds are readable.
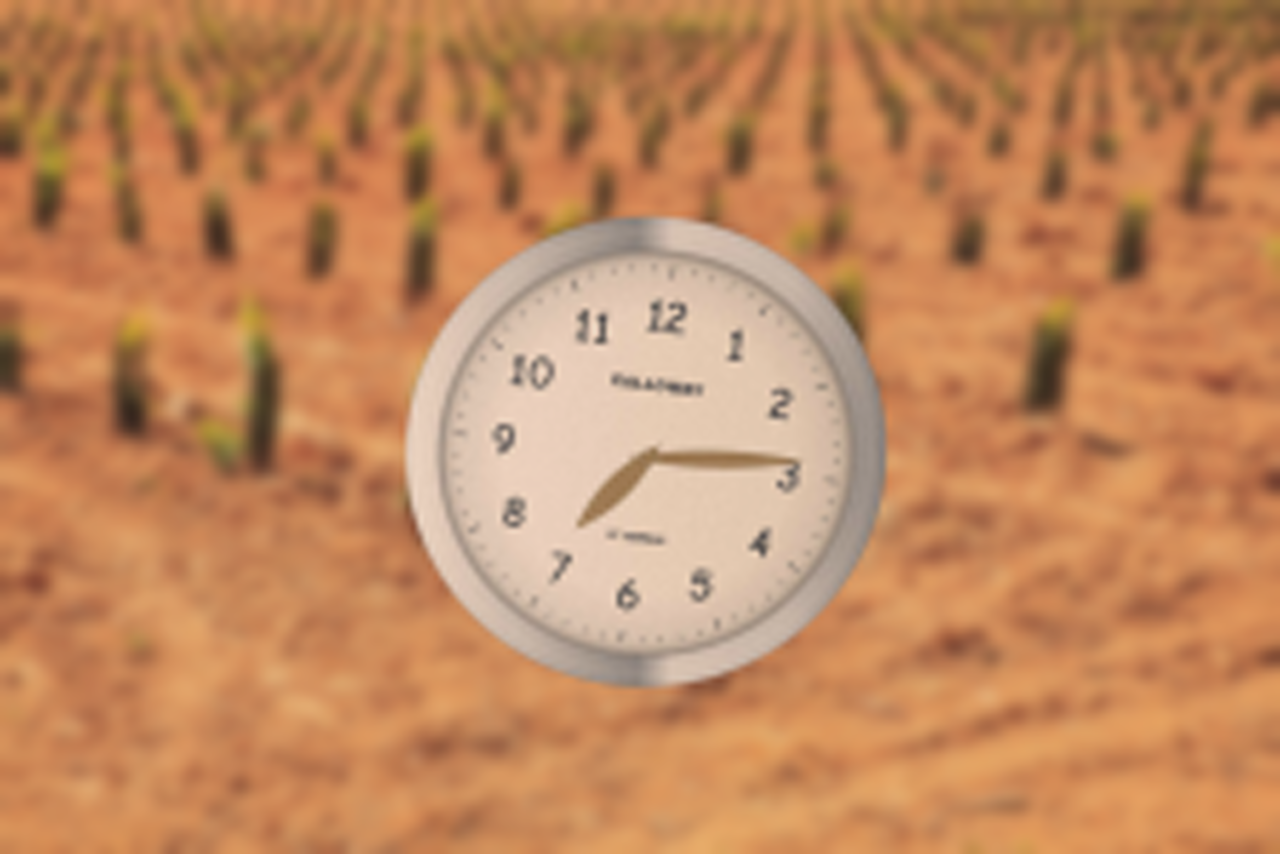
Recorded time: 7.14
